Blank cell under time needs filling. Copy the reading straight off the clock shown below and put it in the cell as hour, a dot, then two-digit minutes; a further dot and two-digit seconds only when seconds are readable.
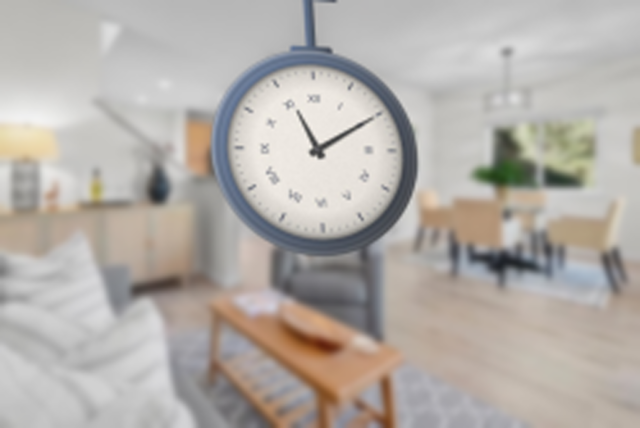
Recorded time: 11.10
